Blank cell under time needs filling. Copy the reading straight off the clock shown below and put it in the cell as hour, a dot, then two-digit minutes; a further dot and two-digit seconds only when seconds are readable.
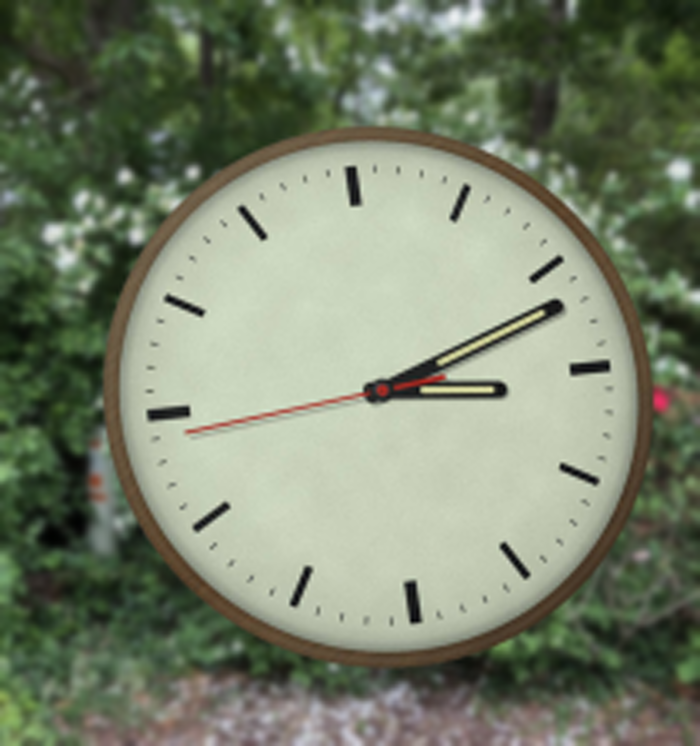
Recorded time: 3.11.44
